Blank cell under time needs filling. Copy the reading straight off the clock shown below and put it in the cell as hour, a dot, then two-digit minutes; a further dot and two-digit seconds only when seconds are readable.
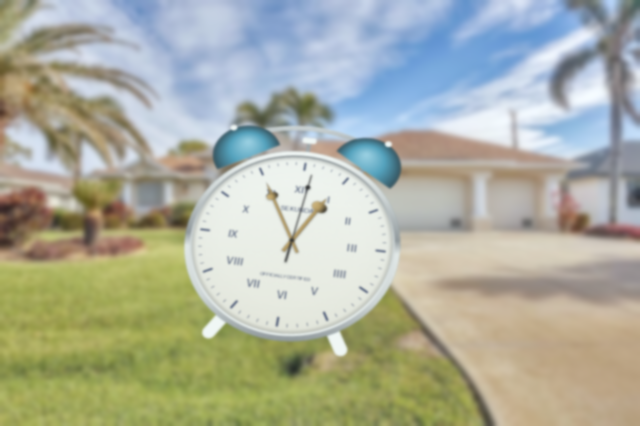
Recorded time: 12.55.01
